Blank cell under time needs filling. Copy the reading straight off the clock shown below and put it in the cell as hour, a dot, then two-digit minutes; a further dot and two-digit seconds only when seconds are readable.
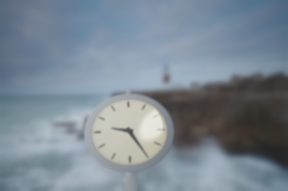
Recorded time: 9.25
